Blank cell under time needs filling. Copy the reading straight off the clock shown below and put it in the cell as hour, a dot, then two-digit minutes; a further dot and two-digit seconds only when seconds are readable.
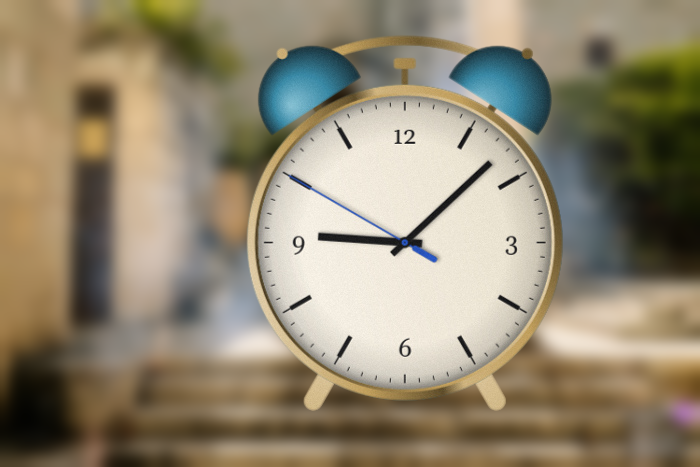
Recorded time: 9.07.50
